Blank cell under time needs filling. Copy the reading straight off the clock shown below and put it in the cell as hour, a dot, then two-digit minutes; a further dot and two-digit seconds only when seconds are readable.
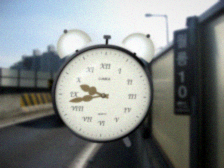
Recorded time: 9.43
